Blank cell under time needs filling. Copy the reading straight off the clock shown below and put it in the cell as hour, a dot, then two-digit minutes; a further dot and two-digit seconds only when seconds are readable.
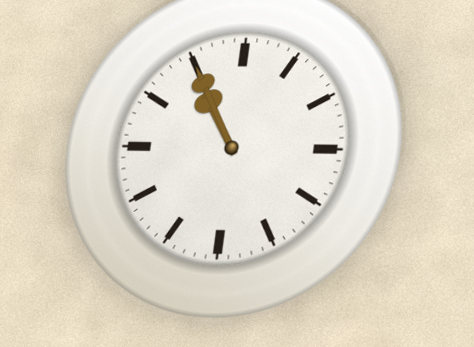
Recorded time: 10.55
